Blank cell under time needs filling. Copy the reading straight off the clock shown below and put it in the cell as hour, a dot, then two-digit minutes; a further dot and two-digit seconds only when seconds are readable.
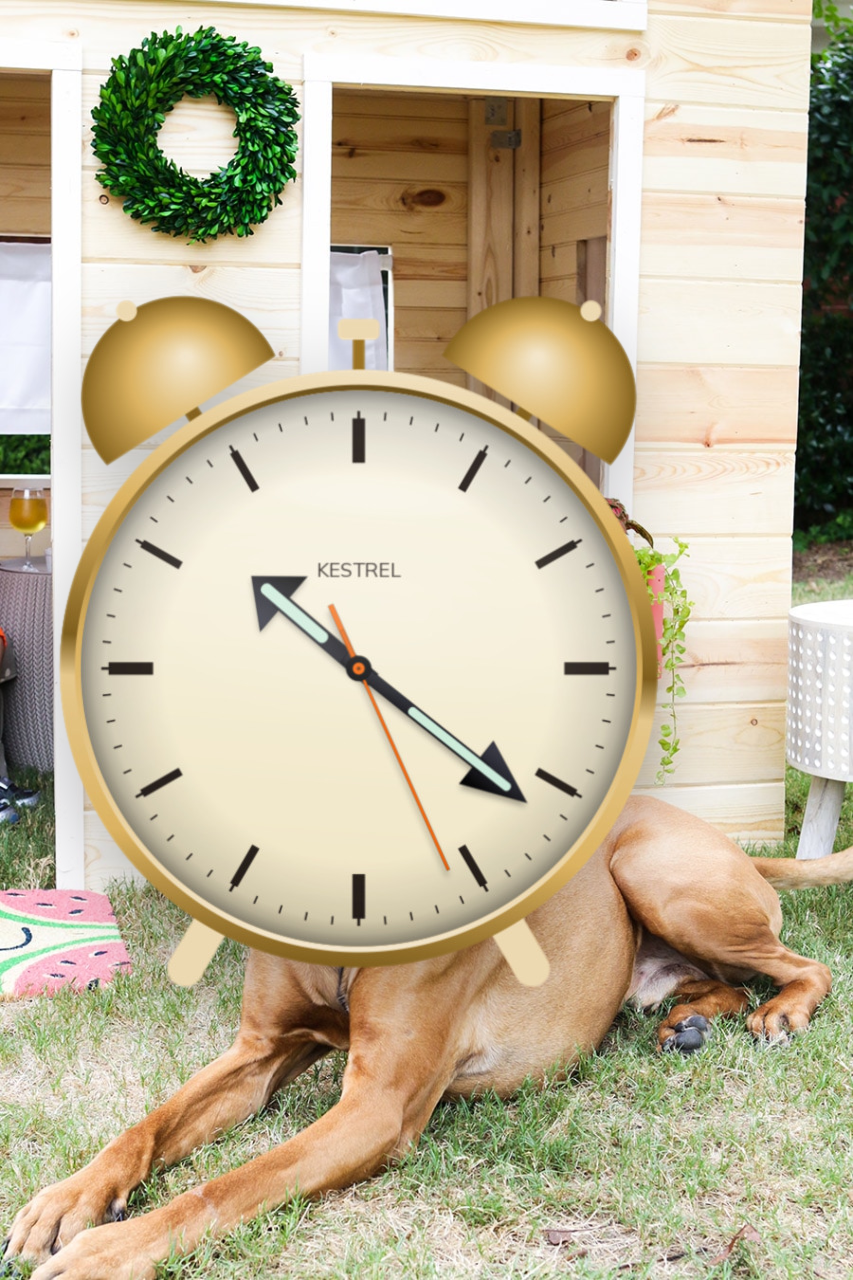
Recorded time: 10.21.26
